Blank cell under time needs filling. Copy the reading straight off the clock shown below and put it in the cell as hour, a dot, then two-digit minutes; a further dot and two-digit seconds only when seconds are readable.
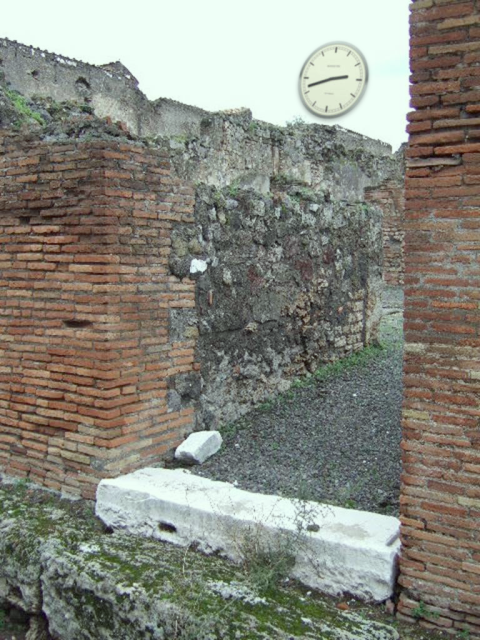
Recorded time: 2.42
